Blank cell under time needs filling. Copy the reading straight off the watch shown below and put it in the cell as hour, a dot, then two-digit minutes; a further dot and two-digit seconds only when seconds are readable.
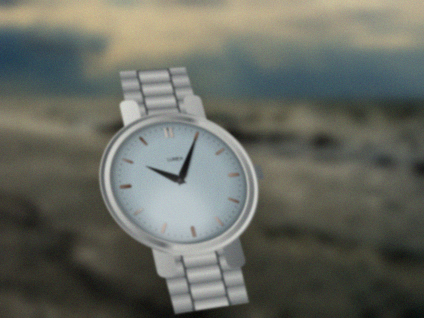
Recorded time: 10.05
